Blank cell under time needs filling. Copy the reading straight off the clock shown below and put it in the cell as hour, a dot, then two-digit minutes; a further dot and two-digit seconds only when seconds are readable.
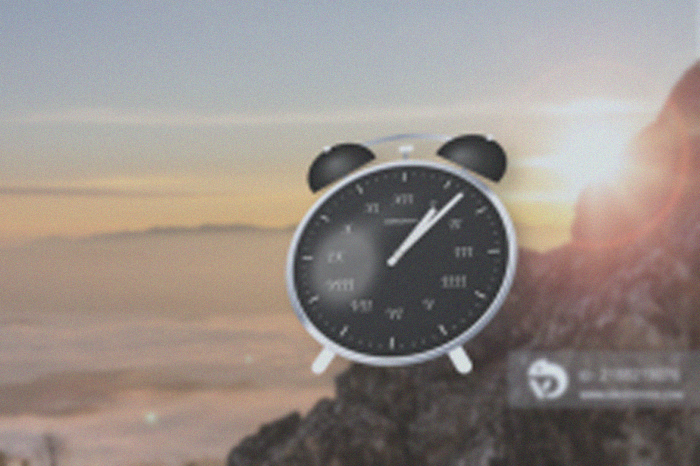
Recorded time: 1.07
